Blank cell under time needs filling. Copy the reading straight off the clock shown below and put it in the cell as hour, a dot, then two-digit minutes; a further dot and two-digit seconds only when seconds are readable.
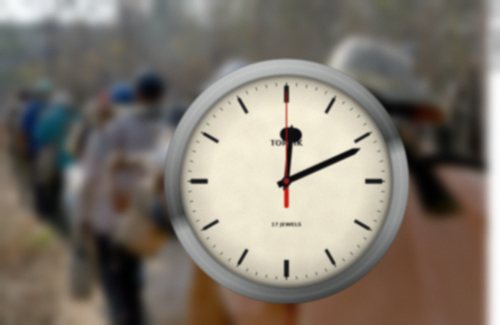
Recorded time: 12.11.00
